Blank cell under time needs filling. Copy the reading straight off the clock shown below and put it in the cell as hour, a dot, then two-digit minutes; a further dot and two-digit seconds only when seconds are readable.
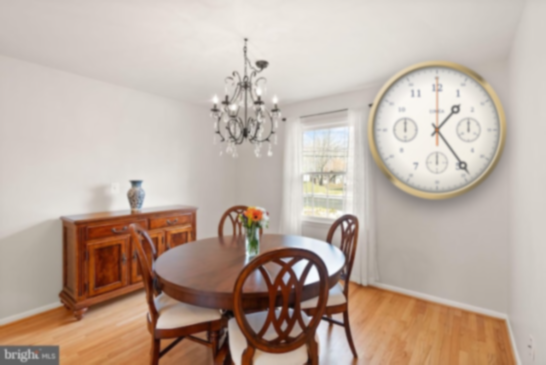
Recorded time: 1.24
